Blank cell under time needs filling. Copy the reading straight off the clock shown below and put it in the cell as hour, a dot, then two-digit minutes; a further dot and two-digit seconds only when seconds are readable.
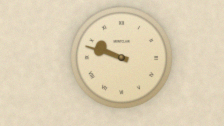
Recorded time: 9.48
